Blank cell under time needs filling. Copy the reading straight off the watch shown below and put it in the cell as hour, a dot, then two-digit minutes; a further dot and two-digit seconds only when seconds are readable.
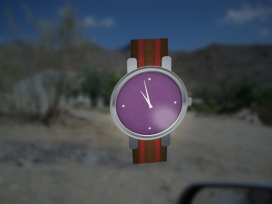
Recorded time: 10.58
